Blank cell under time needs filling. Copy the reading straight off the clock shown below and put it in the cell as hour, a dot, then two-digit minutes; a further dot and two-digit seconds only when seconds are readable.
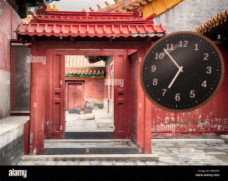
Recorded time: 6.53
